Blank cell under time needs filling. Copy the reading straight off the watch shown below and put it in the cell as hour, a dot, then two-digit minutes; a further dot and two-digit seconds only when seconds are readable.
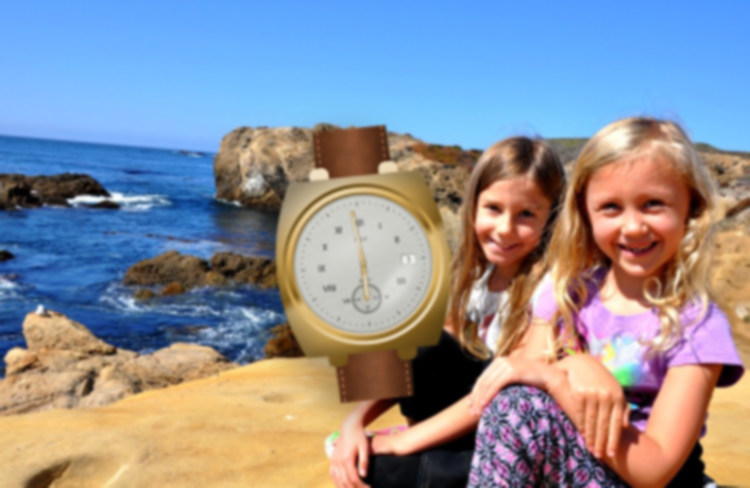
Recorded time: 5.59
